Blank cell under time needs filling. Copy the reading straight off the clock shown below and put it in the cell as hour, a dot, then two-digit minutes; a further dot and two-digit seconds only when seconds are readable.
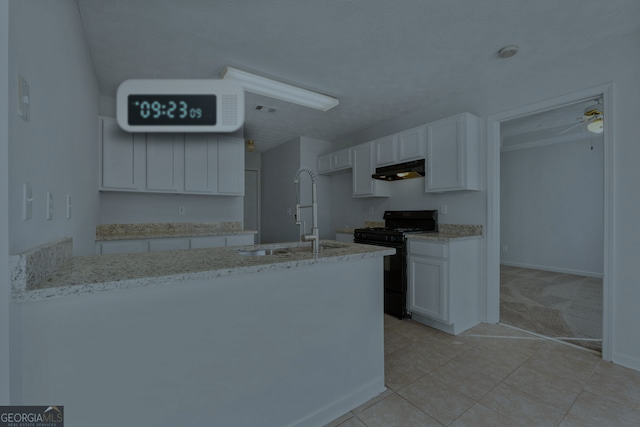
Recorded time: 9.23
